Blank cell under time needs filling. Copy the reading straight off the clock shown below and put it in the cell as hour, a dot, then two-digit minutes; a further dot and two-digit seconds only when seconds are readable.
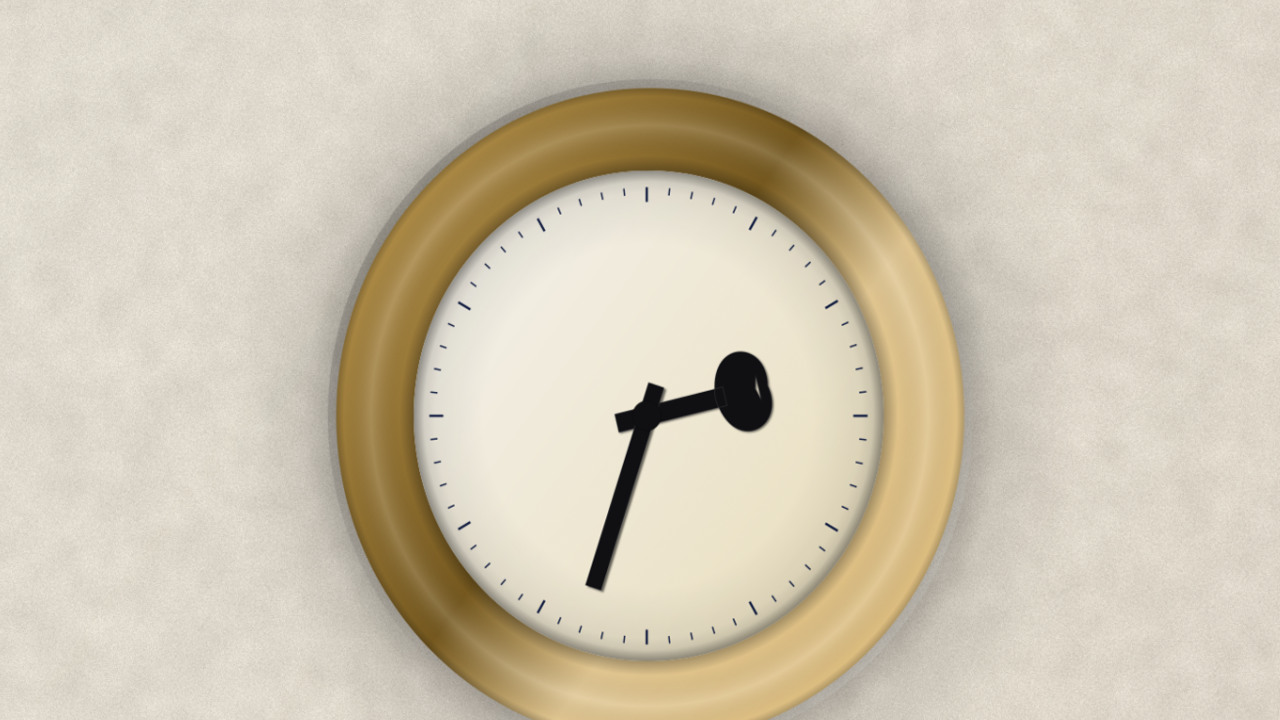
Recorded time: 2.33
